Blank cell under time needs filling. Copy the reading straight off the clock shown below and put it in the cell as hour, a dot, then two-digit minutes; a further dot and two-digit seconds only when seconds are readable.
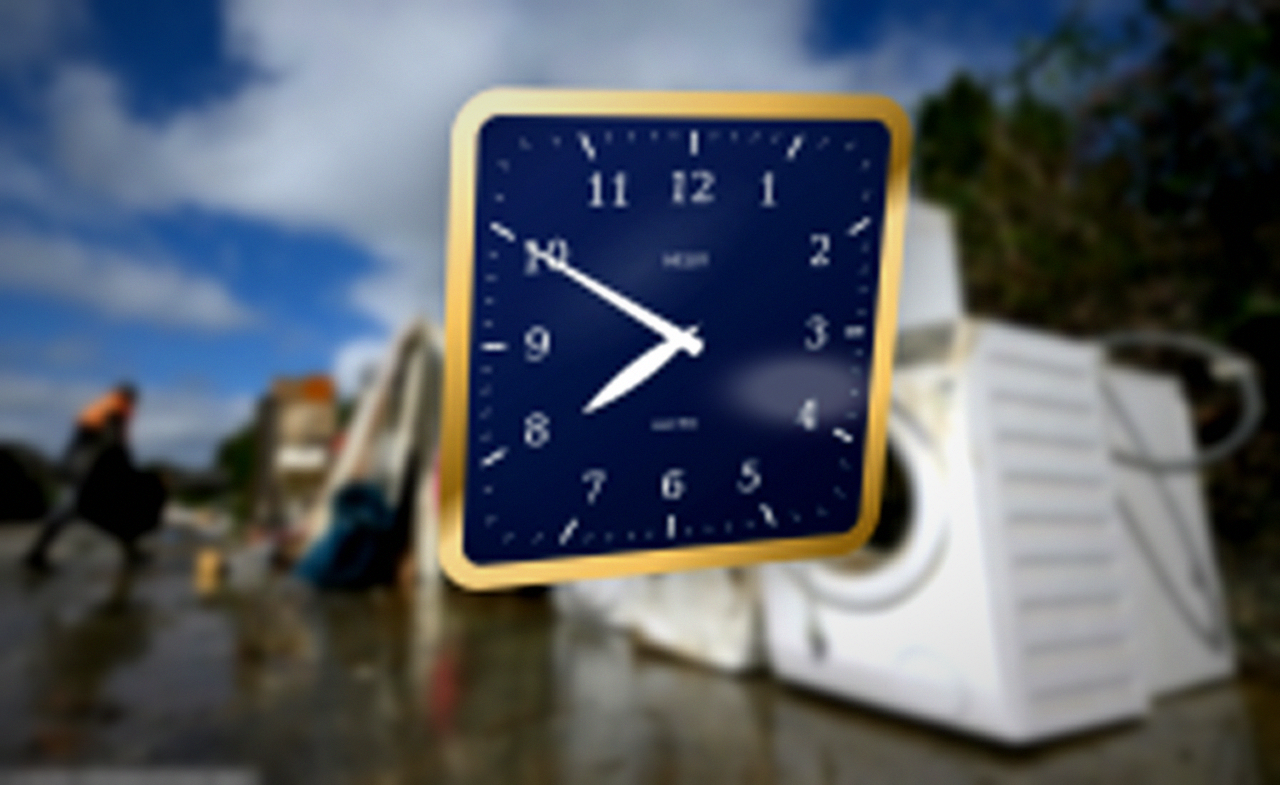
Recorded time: 7.50
